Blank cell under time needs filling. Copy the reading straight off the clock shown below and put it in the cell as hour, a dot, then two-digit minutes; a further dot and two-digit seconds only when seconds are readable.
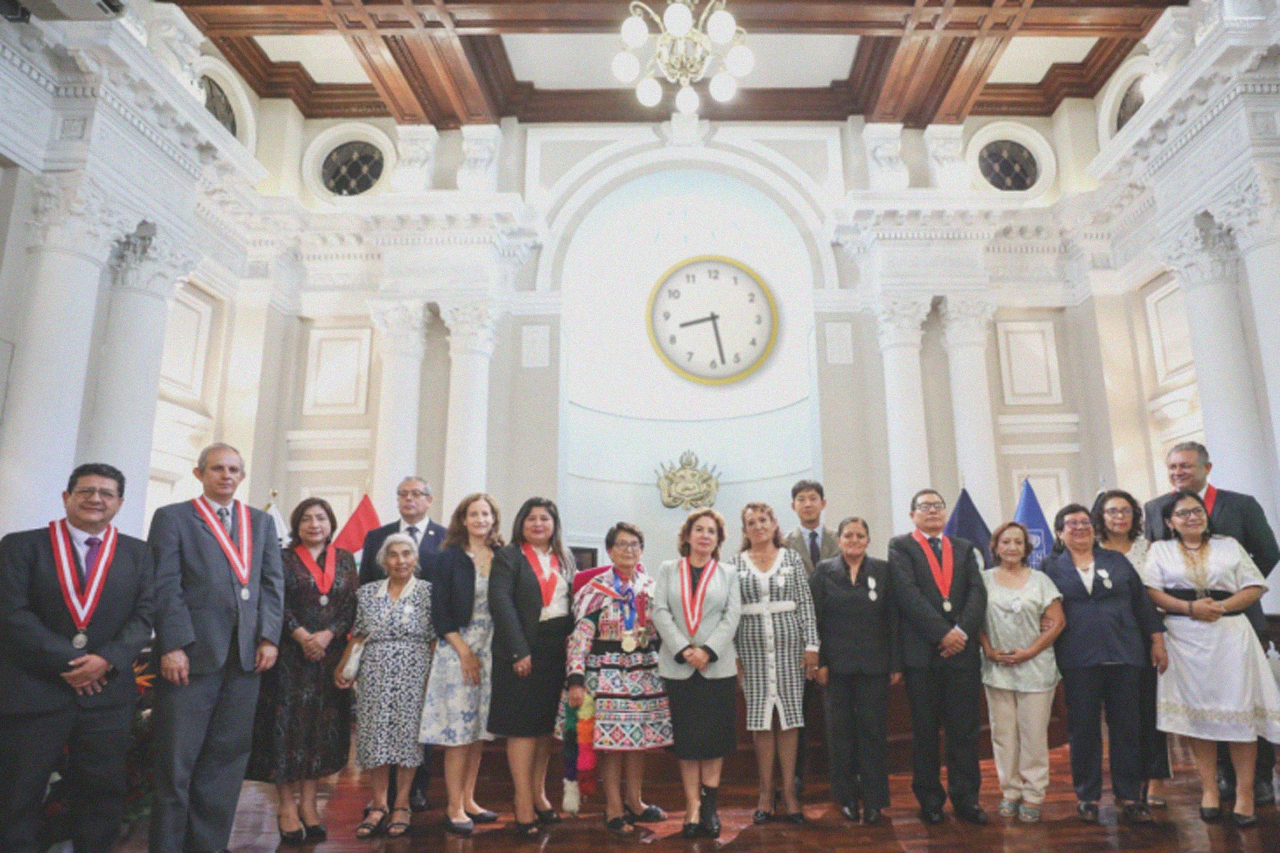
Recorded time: 8.28
